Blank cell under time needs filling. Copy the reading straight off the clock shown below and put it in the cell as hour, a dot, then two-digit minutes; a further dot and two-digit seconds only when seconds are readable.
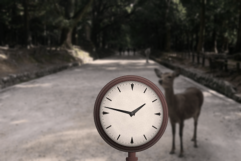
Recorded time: 1.47
